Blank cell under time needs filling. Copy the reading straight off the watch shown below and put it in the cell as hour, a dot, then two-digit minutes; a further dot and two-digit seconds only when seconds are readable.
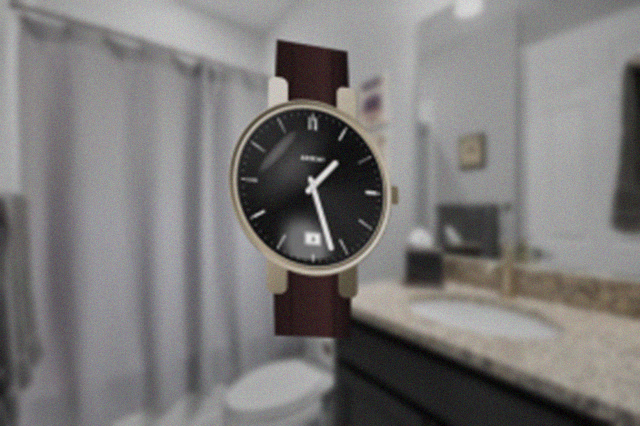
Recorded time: 1.27
